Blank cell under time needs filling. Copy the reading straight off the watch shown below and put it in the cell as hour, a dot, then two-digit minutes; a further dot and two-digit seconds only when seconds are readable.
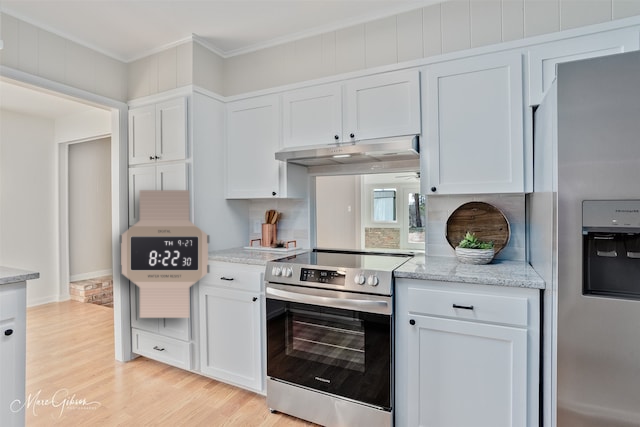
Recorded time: 8.22
